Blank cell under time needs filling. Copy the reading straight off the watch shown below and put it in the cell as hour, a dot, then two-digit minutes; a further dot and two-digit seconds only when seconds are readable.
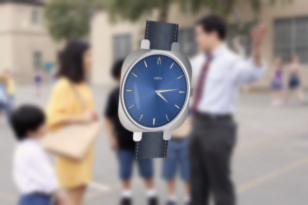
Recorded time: 4.14
